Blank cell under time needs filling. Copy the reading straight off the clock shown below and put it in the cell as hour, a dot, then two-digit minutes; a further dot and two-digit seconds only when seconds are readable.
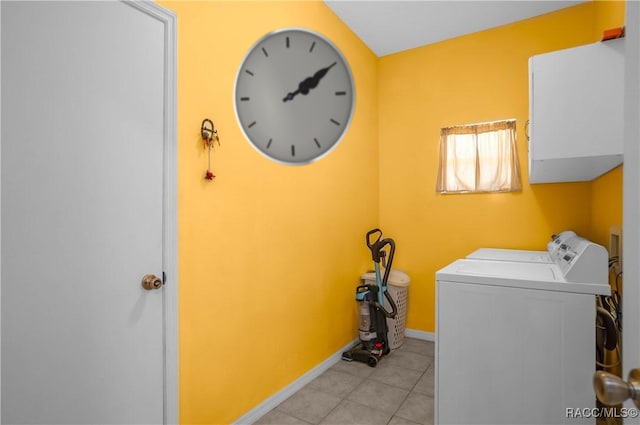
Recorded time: 2.10
